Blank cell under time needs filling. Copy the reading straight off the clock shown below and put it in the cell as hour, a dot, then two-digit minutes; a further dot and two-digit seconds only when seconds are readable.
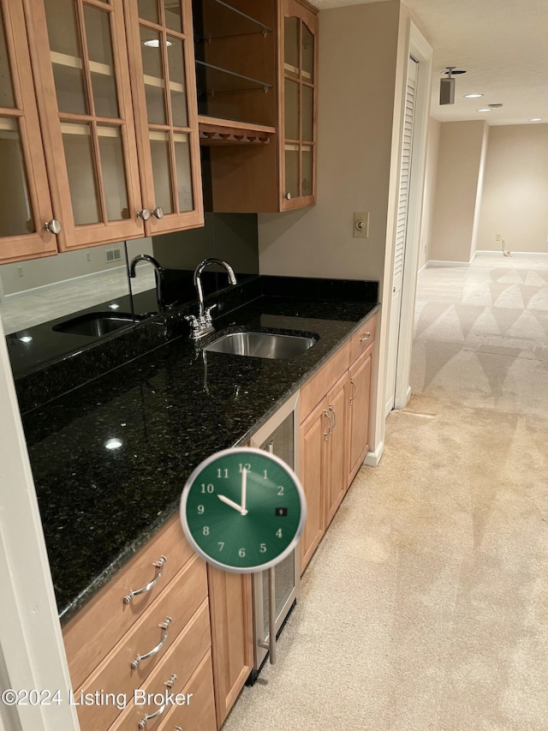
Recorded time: 10.00
